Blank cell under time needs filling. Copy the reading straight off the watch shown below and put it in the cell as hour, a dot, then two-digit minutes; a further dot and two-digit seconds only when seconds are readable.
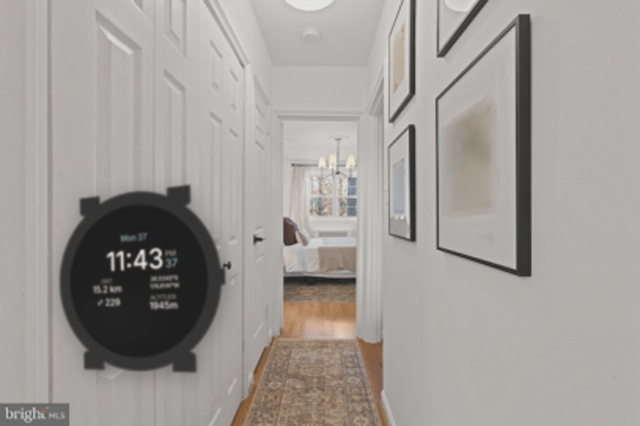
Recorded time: 11.43
